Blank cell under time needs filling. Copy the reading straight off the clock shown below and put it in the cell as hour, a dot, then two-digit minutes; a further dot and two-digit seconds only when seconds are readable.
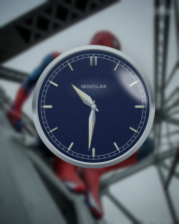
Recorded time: 10.31
